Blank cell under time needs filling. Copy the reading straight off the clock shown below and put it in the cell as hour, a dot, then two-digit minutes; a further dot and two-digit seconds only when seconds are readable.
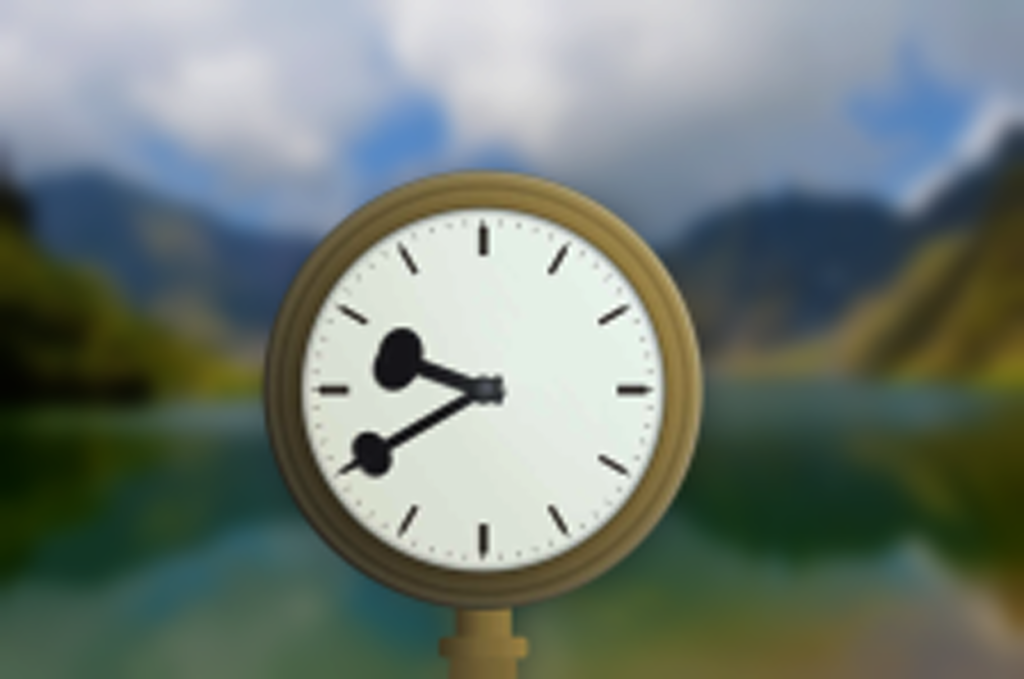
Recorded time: 9.40
